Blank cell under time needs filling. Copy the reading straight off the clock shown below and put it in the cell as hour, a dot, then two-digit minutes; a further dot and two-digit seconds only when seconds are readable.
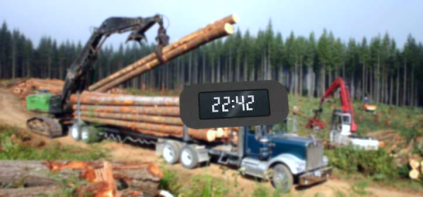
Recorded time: 22.42
